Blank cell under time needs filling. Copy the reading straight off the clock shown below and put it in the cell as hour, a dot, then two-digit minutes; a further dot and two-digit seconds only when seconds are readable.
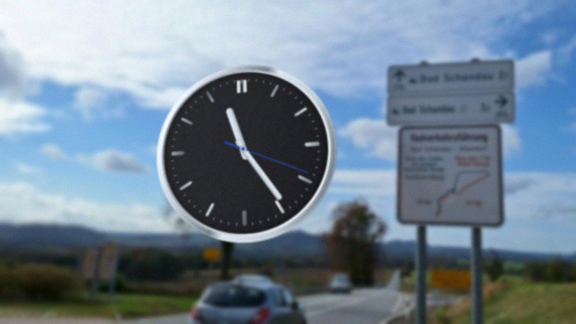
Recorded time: 11.24.19
